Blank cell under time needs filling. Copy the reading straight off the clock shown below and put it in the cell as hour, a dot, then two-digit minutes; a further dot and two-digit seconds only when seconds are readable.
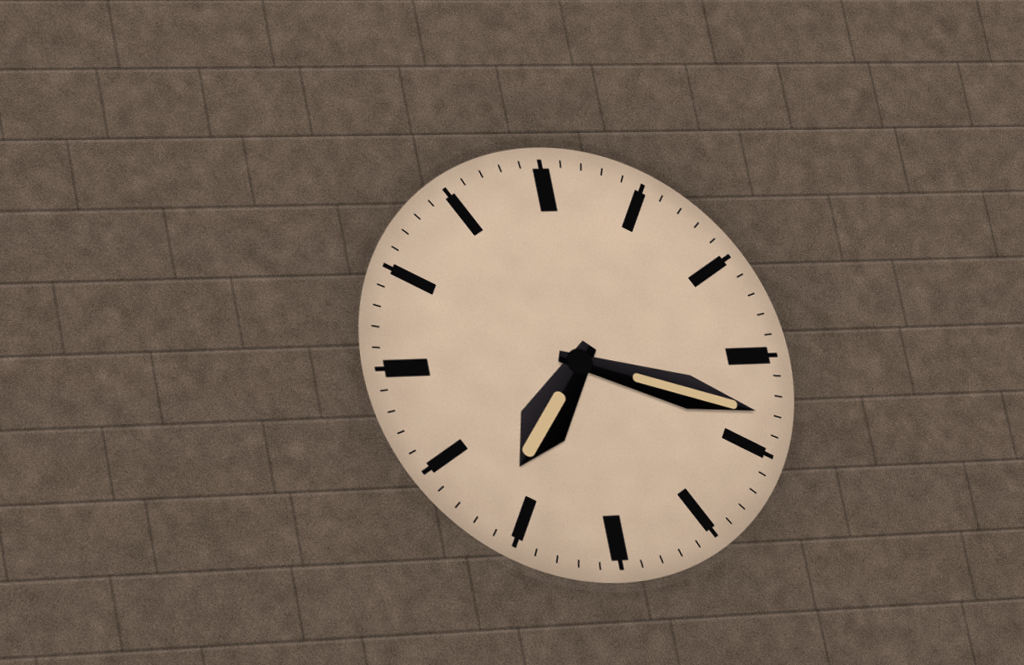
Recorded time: 7.18
